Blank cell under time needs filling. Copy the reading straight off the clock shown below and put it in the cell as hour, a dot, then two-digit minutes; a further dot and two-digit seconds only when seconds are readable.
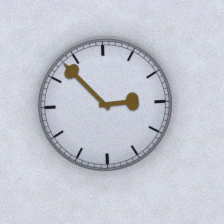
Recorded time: 2.53
